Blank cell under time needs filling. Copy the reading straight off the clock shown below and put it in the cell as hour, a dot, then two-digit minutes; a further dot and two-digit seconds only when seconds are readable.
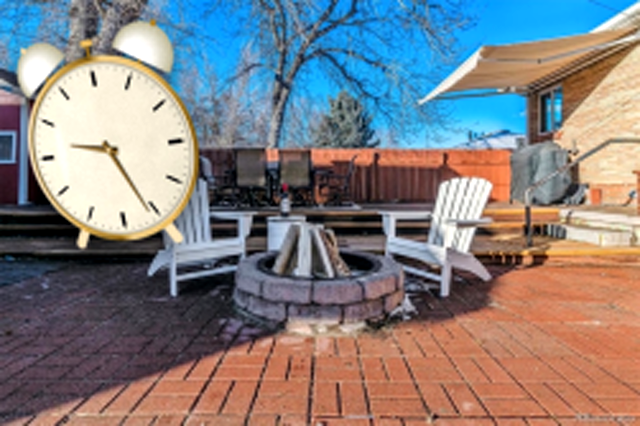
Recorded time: 9.26
